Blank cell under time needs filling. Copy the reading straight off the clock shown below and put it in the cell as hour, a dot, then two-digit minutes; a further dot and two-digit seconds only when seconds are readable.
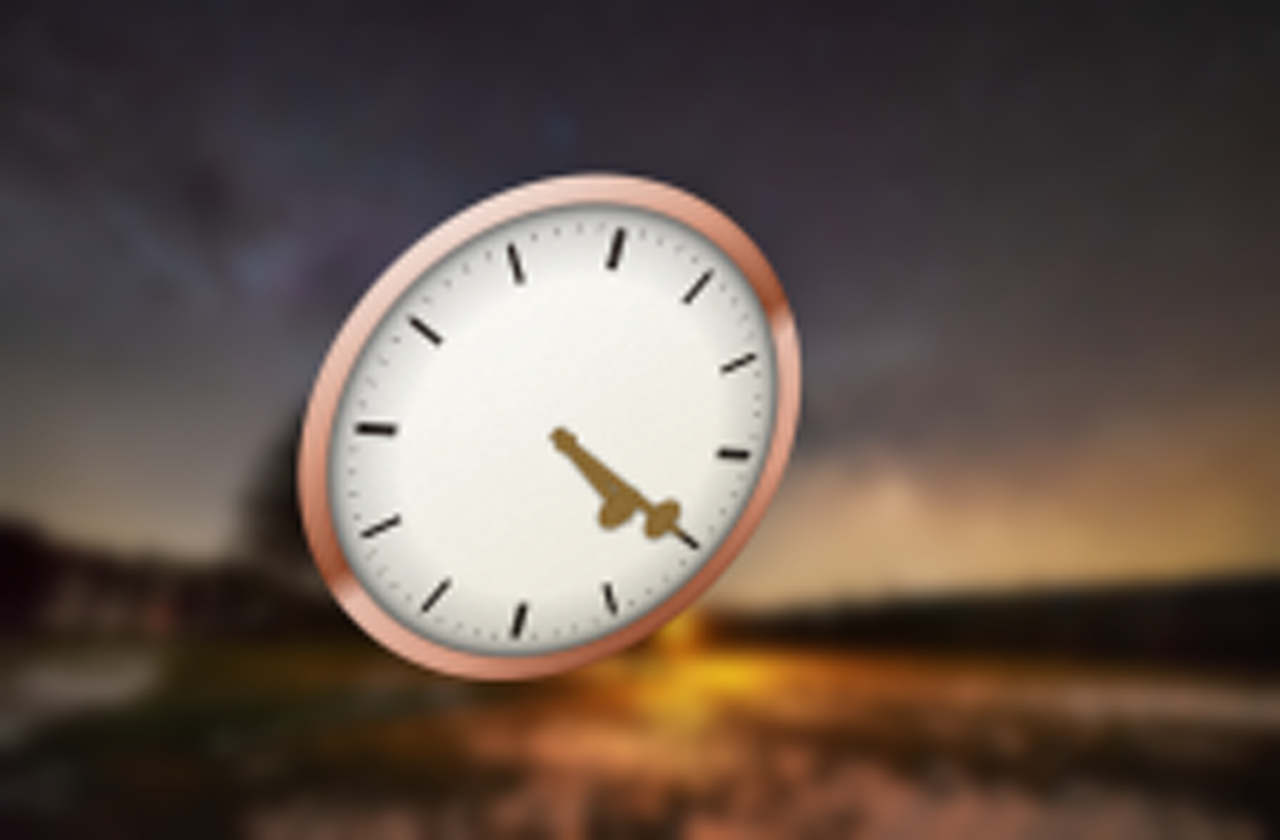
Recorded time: 4.20
